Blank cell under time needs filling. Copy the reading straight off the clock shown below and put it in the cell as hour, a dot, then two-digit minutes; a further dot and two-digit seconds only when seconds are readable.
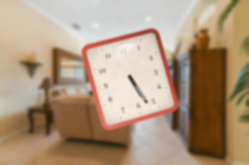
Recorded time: 5.27
